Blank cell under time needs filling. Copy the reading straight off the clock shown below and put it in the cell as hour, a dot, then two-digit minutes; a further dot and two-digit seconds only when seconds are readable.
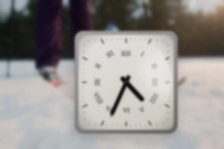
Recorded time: 4.34
